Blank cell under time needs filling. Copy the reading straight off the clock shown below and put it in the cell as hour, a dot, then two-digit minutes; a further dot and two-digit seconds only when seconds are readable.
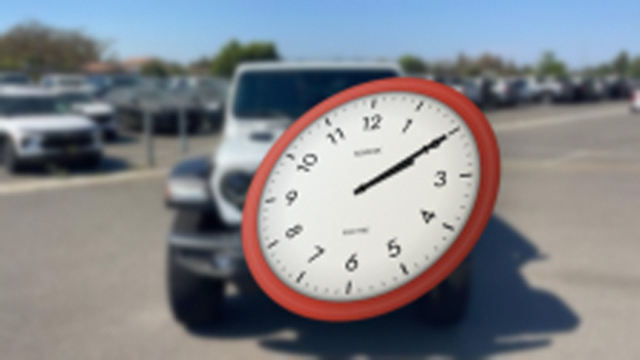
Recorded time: 2.10
